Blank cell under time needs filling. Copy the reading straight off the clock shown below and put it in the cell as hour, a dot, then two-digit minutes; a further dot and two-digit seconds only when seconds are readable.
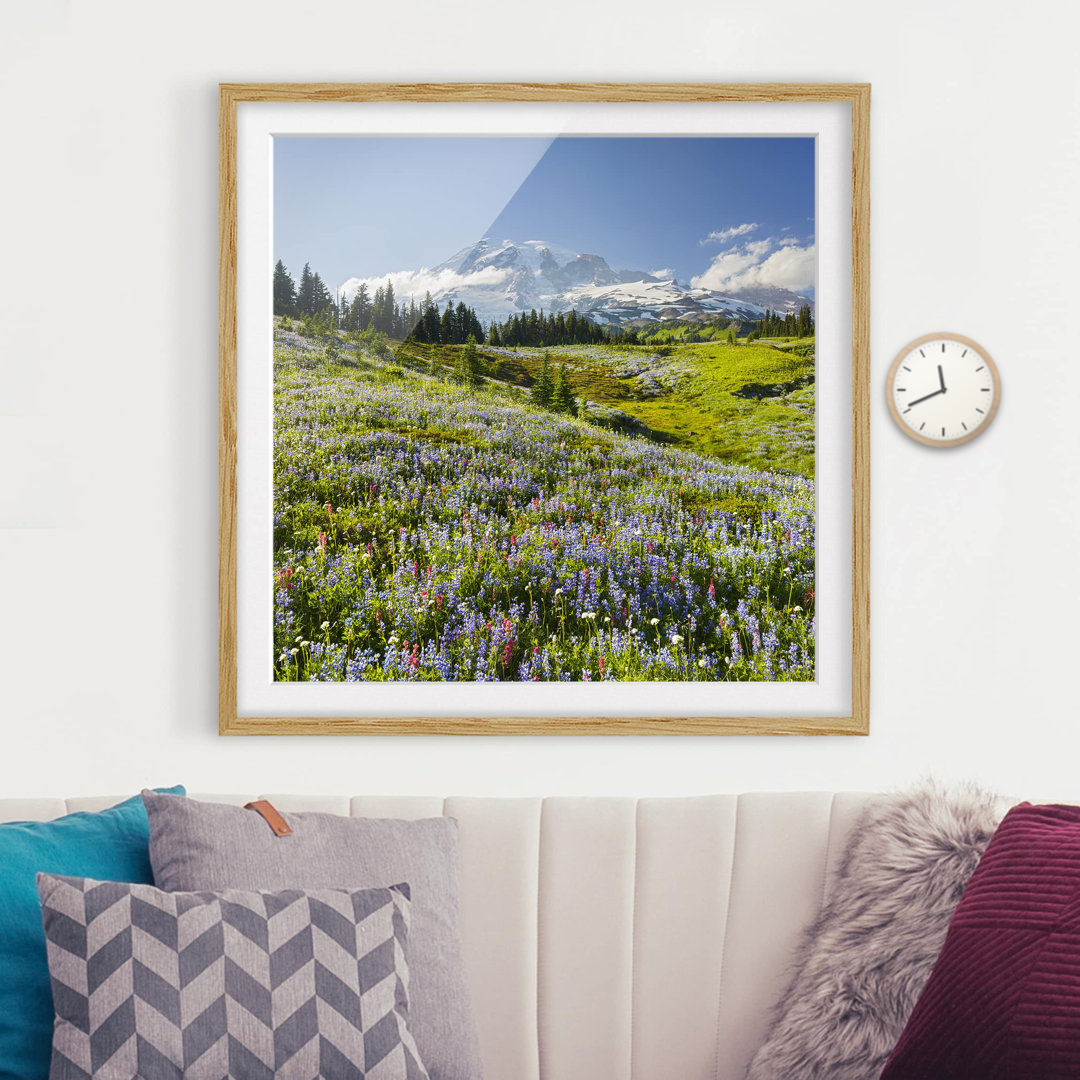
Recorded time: 11.41
